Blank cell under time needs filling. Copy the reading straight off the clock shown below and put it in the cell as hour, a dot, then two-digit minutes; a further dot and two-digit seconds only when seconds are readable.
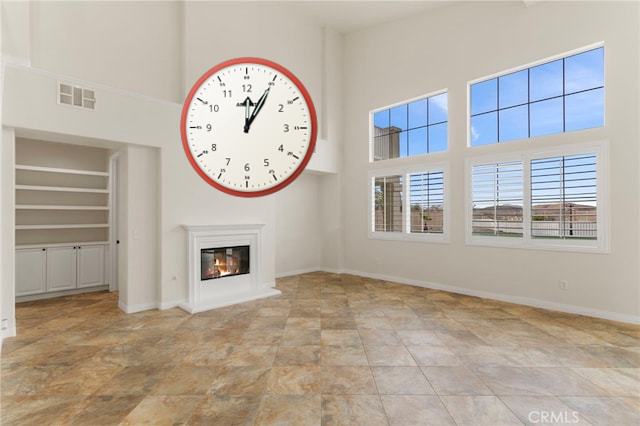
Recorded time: 12.05
